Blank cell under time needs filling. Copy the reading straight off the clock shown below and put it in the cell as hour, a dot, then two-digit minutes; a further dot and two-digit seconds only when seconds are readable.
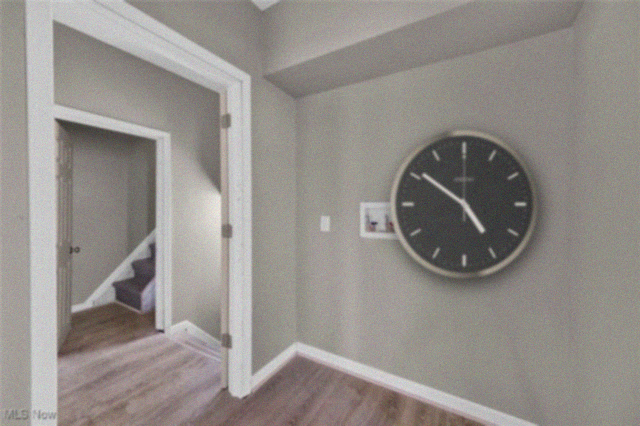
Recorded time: 4.51.00
